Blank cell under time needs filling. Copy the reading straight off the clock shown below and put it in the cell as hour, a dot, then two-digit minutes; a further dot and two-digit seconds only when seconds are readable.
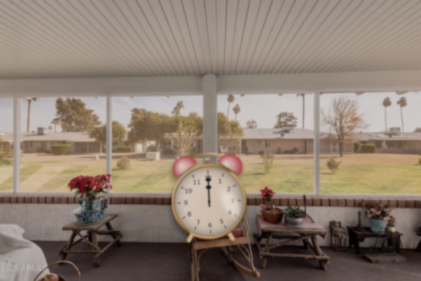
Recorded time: 12.00
